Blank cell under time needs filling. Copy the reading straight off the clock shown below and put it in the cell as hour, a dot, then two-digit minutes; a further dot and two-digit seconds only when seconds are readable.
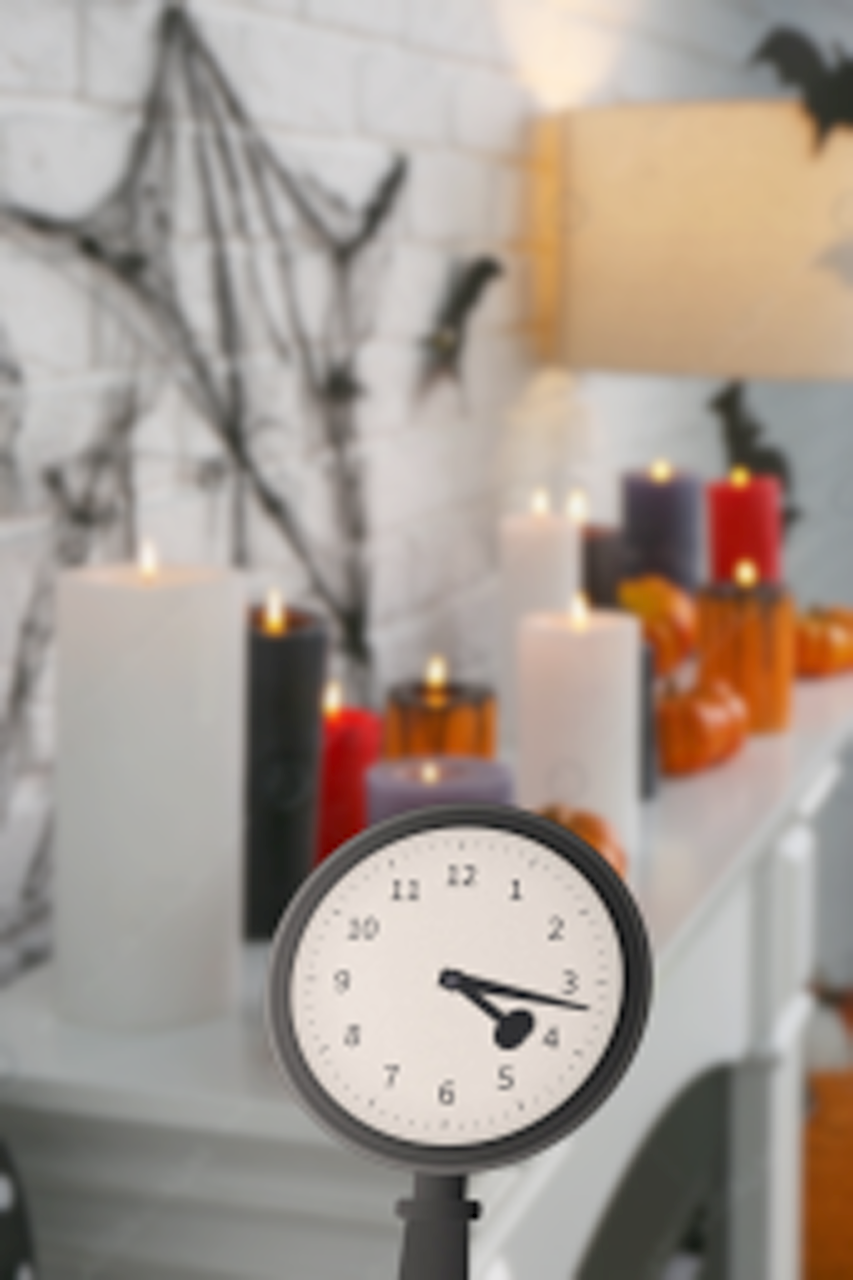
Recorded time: 4.17
